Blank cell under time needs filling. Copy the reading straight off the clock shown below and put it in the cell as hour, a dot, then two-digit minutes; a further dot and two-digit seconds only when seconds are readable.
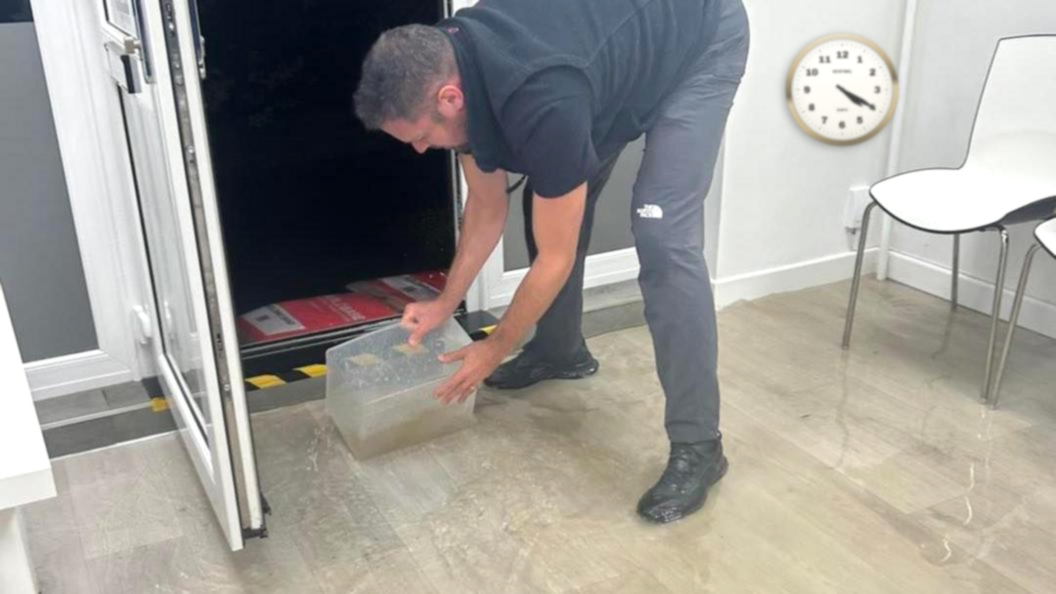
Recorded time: 4.20
